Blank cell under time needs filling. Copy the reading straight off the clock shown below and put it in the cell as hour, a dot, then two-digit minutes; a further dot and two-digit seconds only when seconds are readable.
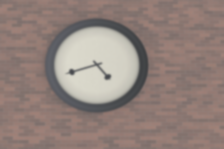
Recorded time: 4.42
